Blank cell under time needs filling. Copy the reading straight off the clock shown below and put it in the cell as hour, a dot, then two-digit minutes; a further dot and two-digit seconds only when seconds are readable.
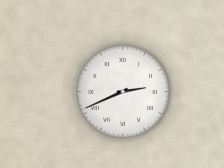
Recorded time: 2.41
